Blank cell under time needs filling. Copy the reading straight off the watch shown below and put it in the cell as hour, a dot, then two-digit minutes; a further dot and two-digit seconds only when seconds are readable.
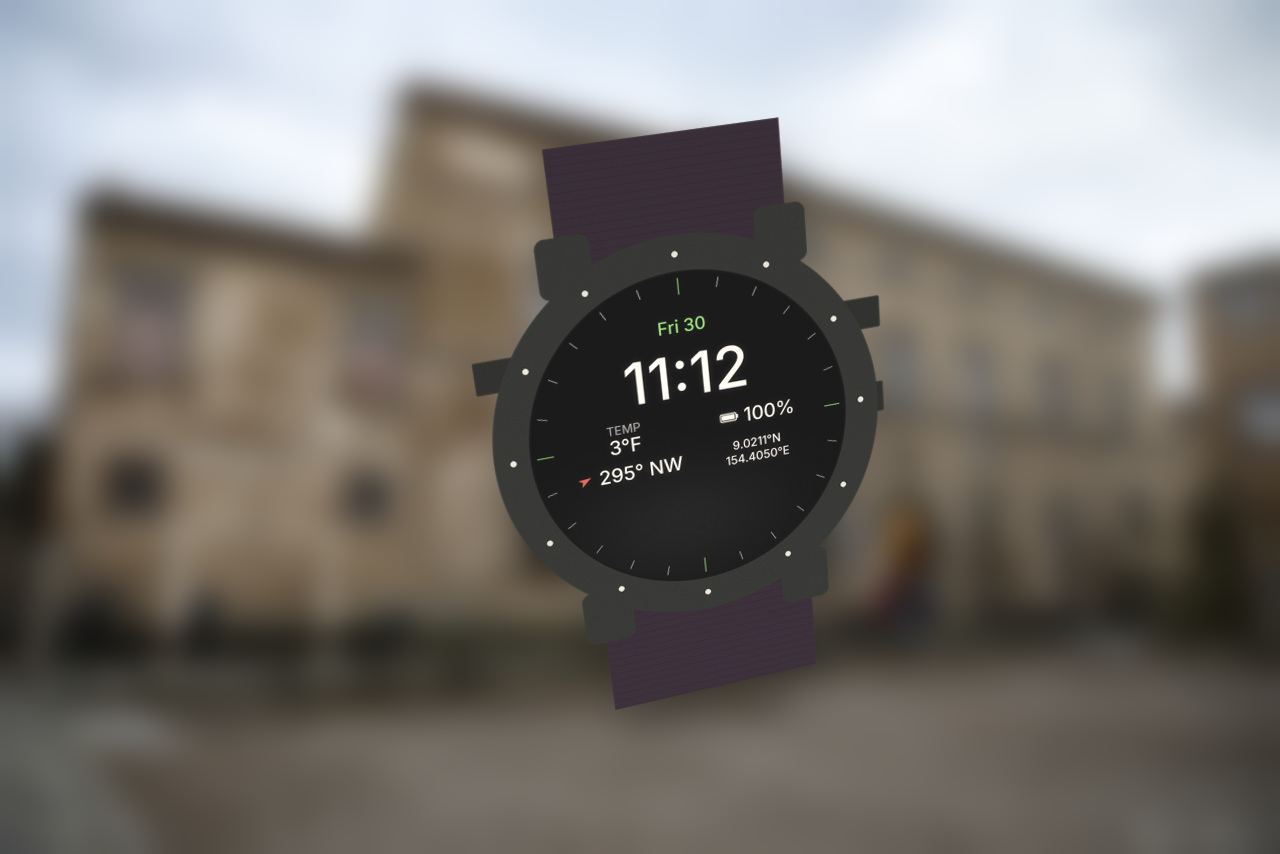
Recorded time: 11.12
